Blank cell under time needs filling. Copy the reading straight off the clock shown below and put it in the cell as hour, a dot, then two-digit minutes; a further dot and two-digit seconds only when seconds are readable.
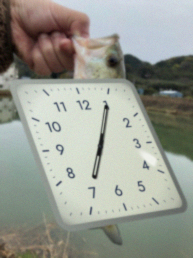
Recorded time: 7.05
